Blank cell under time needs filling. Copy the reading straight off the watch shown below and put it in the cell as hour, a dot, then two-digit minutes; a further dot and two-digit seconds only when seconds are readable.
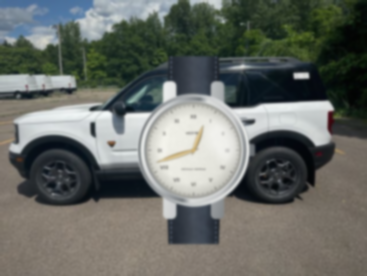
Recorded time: 12.42
